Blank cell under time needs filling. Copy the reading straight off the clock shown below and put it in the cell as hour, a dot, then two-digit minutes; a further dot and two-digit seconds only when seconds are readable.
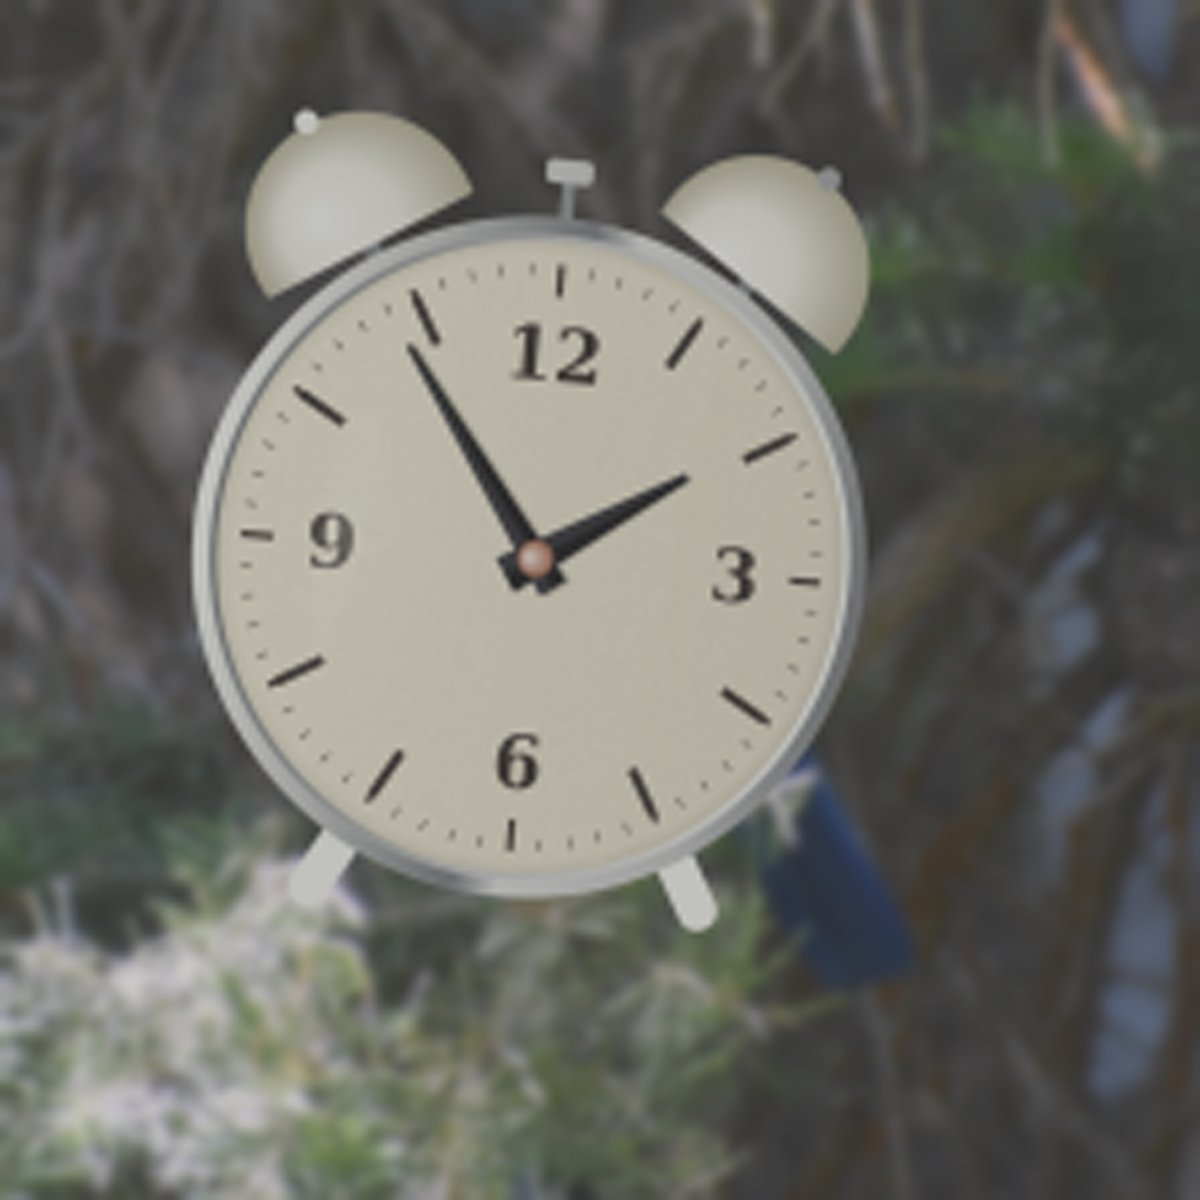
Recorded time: 1.54
